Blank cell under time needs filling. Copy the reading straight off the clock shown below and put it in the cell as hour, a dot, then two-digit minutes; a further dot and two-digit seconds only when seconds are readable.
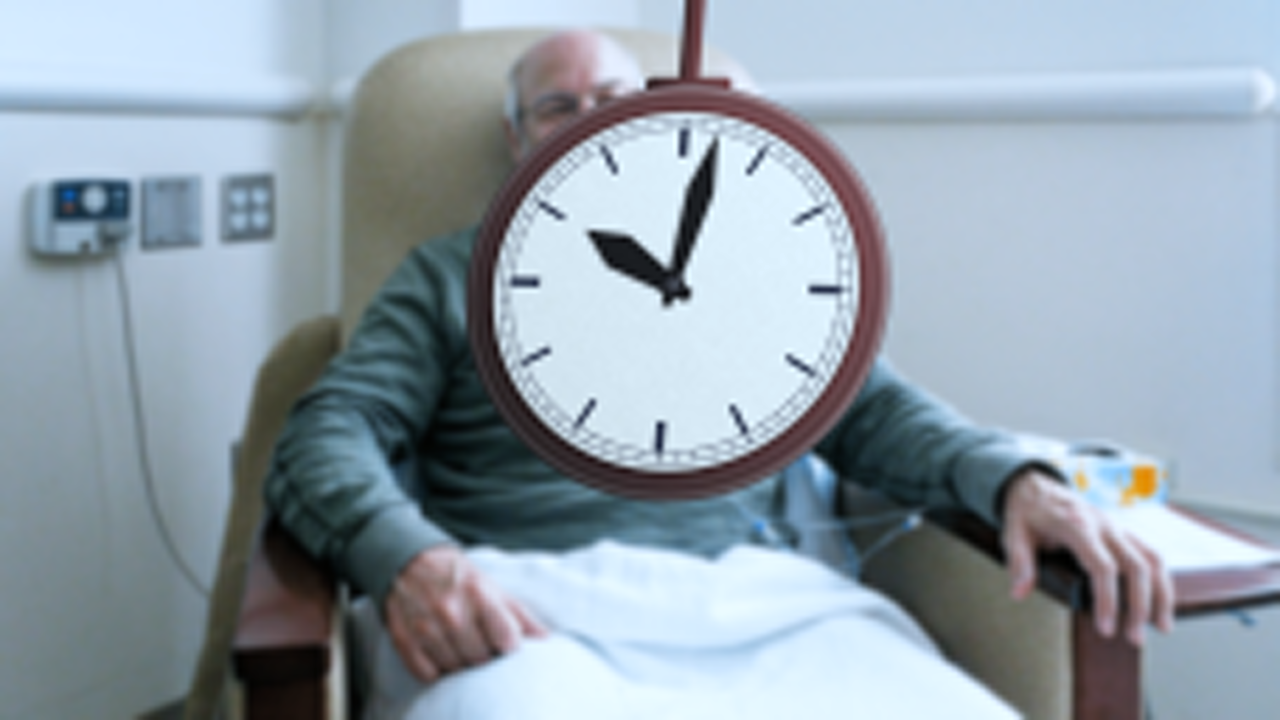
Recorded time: 10.02
